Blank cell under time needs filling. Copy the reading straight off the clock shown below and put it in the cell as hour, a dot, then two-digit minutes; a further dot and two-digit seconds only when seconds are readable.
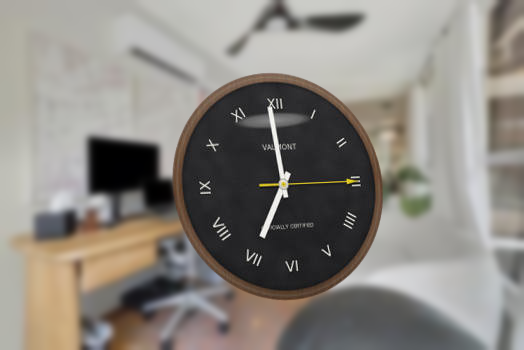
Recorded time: 6.59.15
